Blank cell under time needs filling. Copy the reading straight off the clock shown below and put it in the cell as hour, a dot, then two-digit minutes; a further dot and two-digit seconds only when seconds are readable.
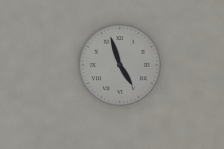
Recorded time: 4.57
